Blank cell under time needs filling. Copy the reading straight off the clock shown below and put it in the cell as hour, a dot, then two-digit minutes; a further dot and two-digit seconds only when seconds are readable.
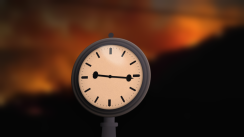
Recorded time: 9.16
